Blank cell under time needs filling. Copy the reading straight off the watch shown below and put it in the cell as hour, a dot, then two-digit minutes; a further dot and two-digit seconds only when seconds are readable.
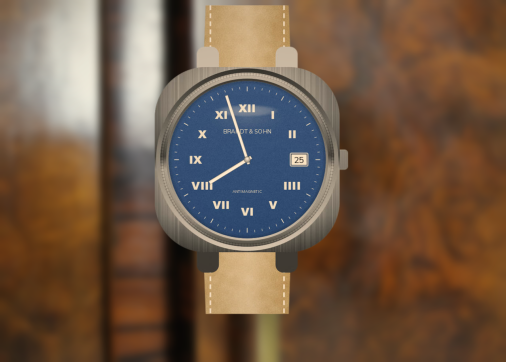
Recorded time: 7.57
